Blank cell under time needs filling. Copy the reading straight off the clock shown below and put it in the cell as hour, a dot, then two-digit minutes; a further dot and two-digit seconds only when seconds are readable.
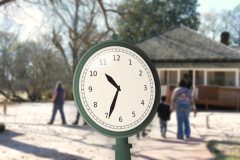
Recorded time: 10.34
